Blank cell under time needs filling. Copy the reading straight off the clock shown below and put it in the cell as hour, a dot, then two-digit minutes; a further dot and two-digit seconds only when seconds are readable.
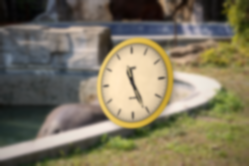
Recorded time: 11.26
